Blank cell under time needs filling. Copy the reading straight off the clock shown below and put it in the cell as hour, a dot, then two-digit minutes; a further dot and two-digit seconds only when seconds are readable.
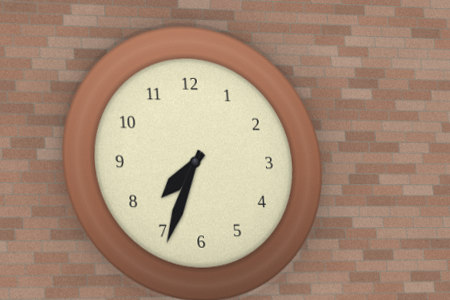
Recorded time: 7.34
